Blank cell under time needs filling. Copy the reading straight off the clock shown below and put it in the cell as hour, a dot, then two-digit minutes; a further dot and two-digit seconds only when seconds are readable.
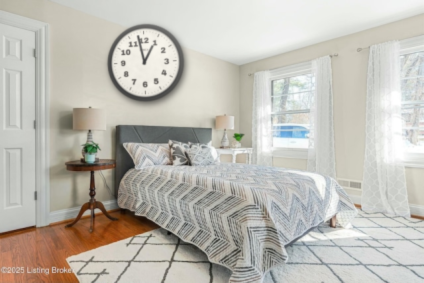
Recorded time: 12.58
